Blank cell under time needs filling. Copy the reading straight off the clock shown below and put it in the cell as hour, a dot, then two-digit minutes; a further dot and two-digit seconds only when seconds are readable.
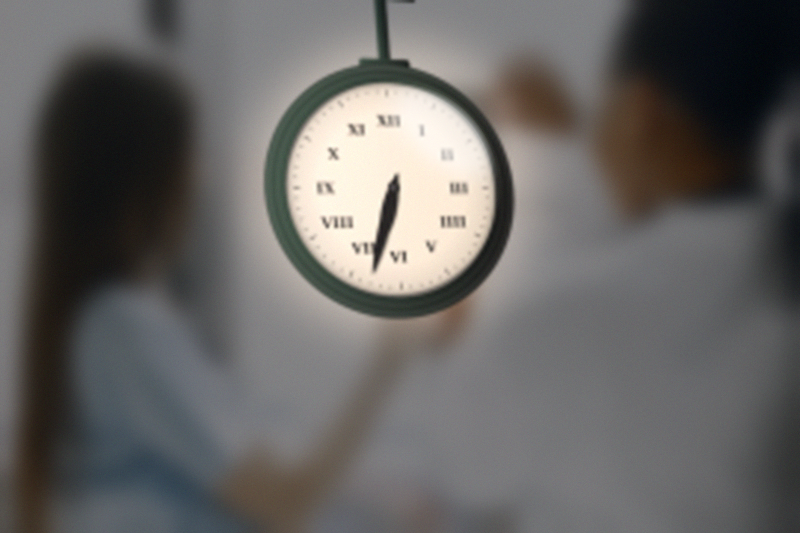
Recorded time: 6.33
